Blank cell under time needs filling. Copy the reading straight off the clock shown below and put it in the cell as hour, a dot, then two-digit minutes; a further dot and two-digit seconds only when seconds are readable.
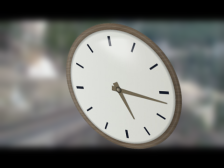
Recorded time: 5.17
